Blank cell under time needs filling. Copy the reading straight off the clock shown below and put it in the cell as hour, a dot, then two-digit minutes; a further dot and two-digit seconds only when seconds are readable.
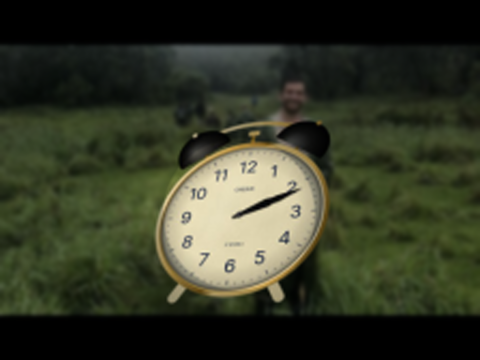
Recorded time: 2.11
